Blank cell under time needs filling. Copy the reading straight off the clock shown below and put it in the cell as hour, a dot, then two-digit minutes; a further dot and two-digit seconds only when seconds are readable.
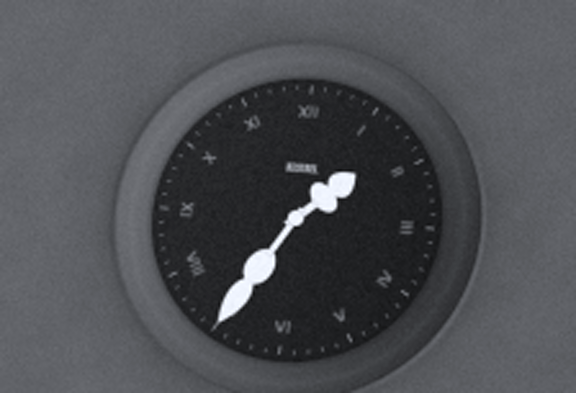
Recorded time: 1.35
